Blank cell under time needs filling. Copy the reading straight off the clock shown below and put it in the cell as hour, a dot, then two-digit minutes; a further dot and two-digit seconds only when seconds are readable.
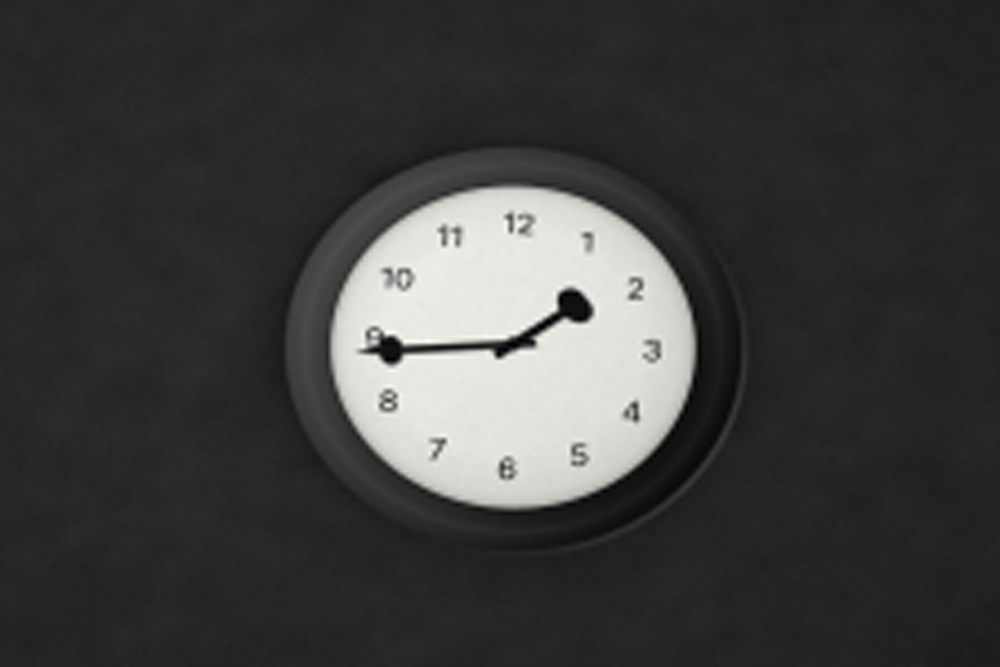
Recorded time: 1.44
